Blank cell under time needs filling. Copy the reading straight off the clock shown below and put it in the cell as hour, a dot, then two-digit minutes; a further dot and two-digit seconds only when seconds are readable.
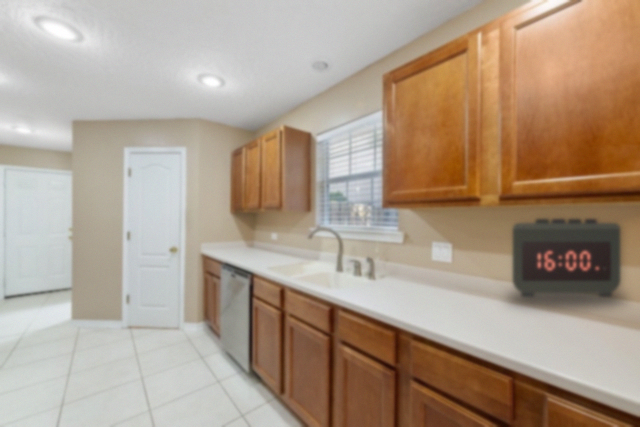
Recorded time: 16.00
